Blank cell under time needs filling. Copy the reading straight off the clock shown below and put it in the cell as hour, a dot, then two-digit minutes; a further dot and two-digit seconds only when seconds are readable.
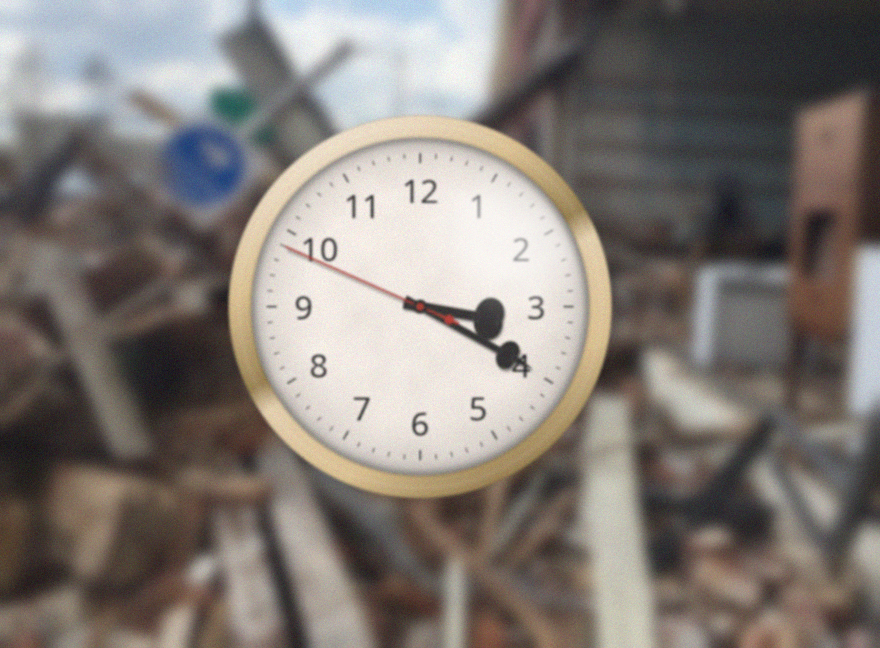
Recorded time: 3.19.49
